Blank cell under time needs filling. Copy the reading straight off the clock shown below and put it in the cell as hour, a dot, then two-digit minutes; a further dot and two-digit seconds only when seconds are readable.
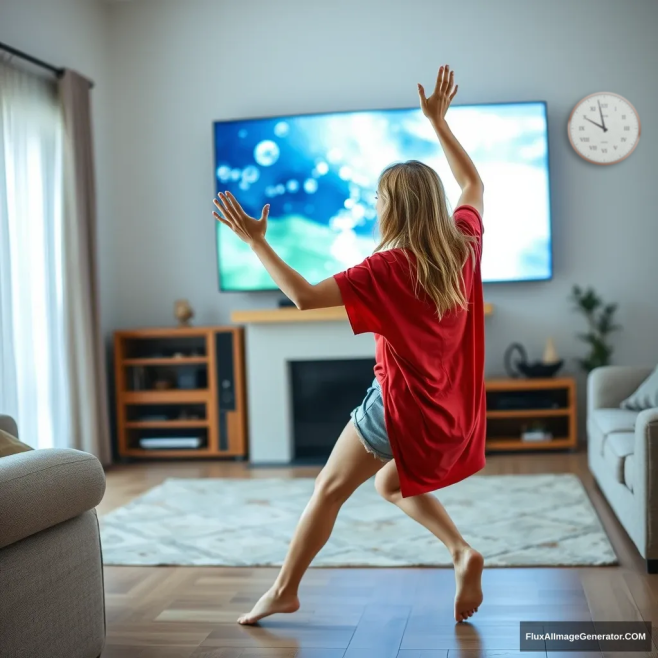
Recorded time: 9.58
